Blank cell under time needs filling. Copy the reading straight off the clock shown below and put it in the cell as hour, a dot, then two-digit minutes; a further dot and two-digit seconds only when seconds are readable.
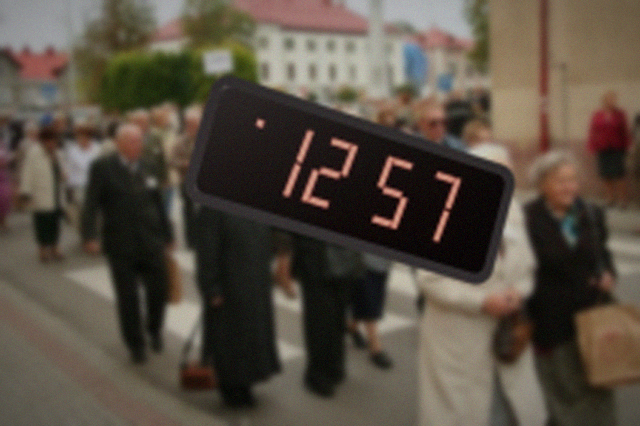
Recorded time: 12.57
